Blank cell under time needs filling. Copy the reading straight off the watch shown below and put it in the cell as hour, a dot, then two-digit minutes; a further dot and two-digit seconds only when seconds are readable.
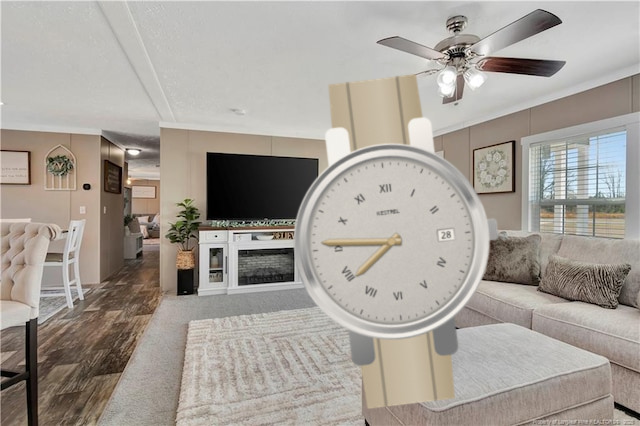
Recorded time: 7.46
